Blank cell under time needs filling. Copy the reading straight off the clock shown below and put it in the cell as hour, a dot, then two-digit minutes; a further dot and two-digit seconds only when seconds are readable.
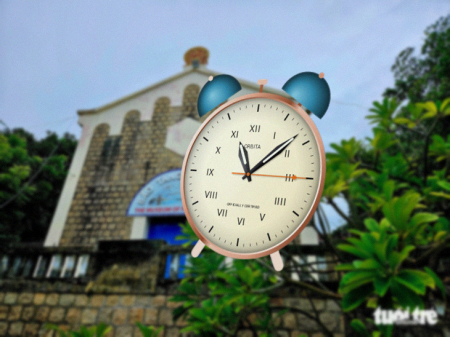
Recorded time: 11.08.15
